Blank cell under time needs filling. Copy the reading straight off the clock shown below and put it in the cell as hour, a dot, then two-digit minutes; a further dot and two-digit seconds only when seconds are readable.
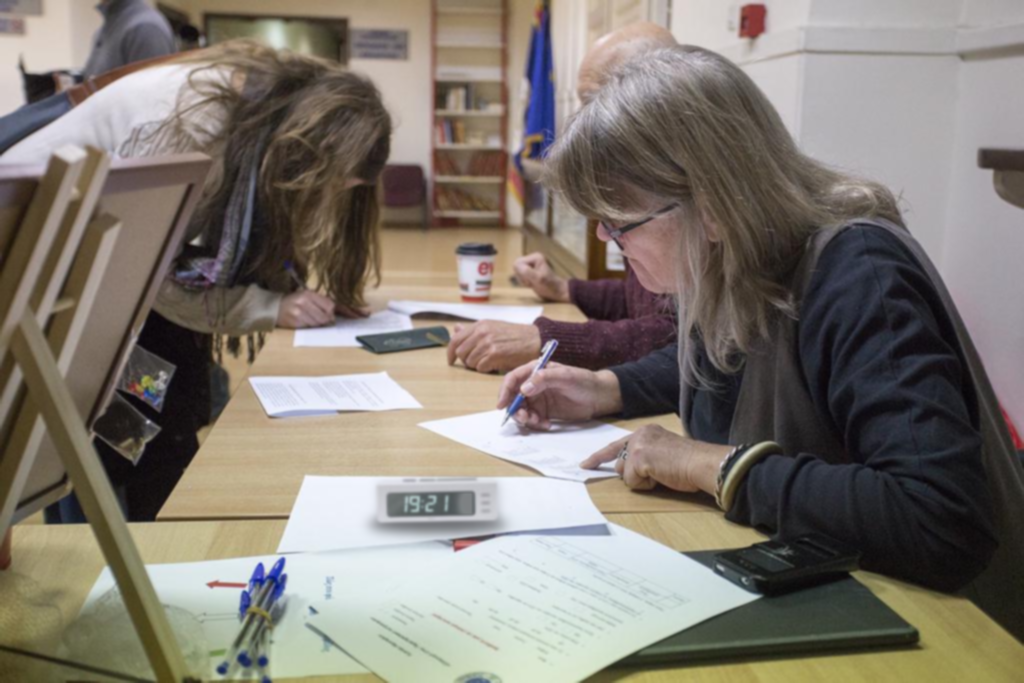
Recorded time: 19.21
